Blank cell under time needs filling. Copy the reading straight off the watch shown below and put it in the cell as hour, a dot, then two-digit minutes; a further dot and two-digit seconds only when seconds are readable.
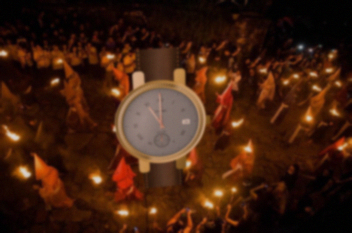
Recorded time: 11.00
